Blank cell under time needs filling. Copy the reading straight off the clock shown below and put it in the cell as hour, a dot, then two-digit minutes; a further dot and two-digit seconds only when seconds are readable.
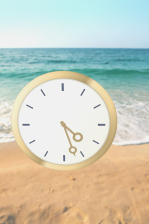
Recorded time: 4.27
